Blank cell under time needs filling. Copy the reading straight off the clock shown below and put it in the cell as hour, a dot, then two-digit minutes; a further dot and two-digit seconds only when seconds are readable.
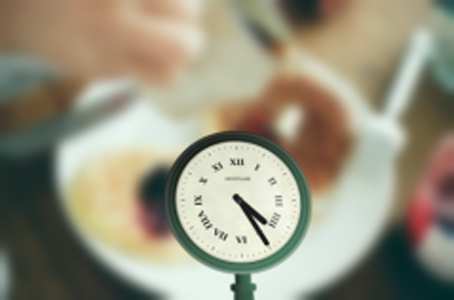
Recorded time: 4.25
